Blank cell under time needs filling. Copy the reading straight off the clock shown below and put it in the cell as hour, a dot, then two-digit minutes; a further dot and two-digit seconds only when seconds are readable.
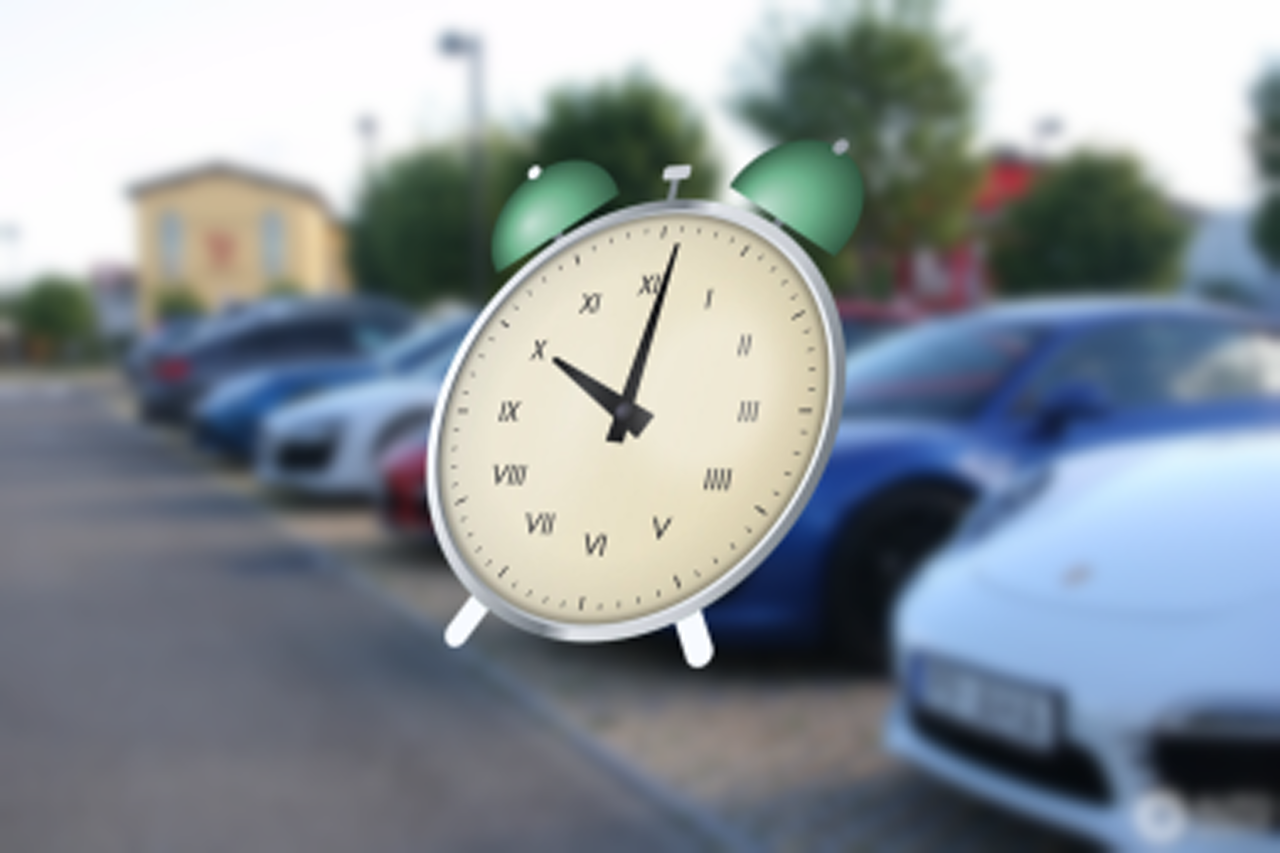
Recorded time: 10.01
